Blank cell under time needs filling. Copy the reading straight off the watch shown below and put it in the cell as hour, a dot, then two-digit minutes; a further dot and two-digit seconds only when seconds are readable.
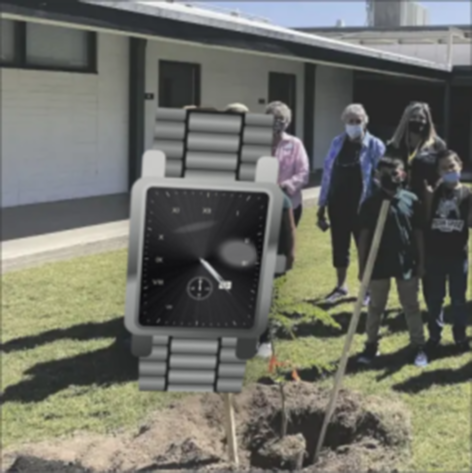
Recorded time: 4.23
